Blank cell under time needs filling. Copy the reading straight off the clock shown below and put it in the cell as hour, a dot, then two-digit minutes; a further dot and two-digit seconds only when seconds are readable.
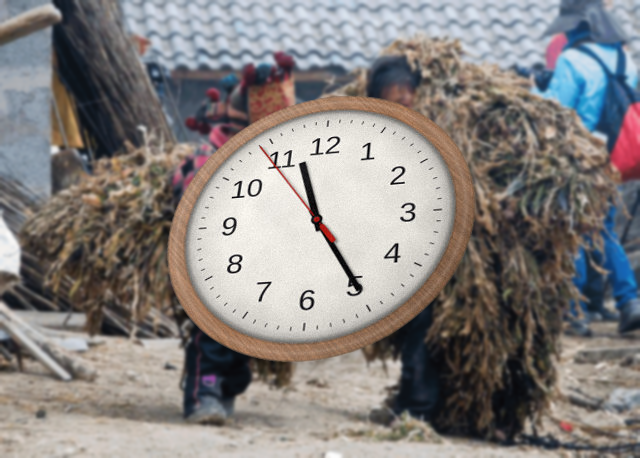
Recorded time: 11.24.54
